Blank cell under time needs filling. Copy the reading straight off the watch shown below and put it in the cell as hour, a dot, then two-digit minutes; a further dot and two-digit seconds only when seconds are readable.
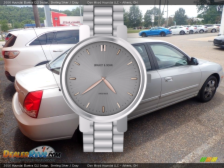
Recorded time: 4.39
